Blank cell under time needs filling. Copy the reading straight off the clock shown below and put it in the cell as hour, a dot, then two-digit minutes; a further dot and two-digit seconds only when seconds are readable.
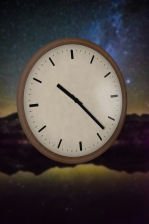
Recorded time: 10.23
